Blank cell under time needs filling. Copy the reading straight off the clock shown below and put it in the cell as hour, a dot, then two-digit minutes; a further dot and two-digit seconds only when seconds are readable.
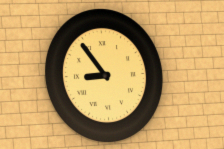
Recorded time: 8.54
